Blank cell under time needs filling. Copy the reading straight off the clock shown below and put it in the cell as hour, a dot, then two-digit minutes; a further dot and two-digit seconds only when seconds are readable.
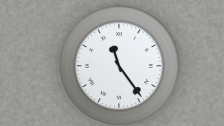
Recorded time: 11.24
